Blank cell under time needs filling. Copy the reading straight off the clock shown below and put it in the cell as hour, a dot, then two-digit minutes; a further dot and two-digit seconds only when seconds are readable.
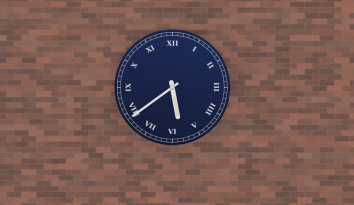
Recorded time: 5.39
